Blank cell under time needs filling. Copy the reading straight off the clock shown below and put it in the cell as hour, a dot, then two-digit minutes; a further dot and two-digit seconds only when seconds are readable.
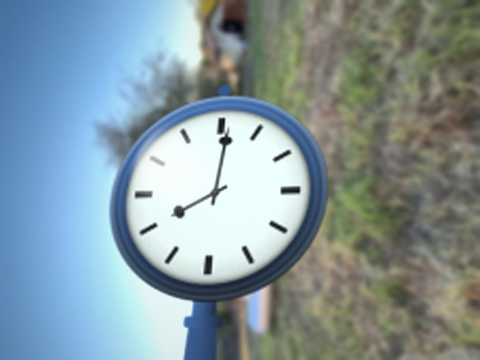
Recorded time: 8.01
